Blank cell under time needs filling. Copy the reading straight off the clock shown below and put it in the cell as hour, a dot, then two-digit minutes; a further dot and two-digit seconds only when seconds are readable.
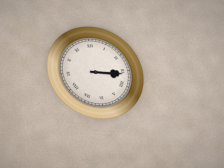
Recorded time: 3.16
